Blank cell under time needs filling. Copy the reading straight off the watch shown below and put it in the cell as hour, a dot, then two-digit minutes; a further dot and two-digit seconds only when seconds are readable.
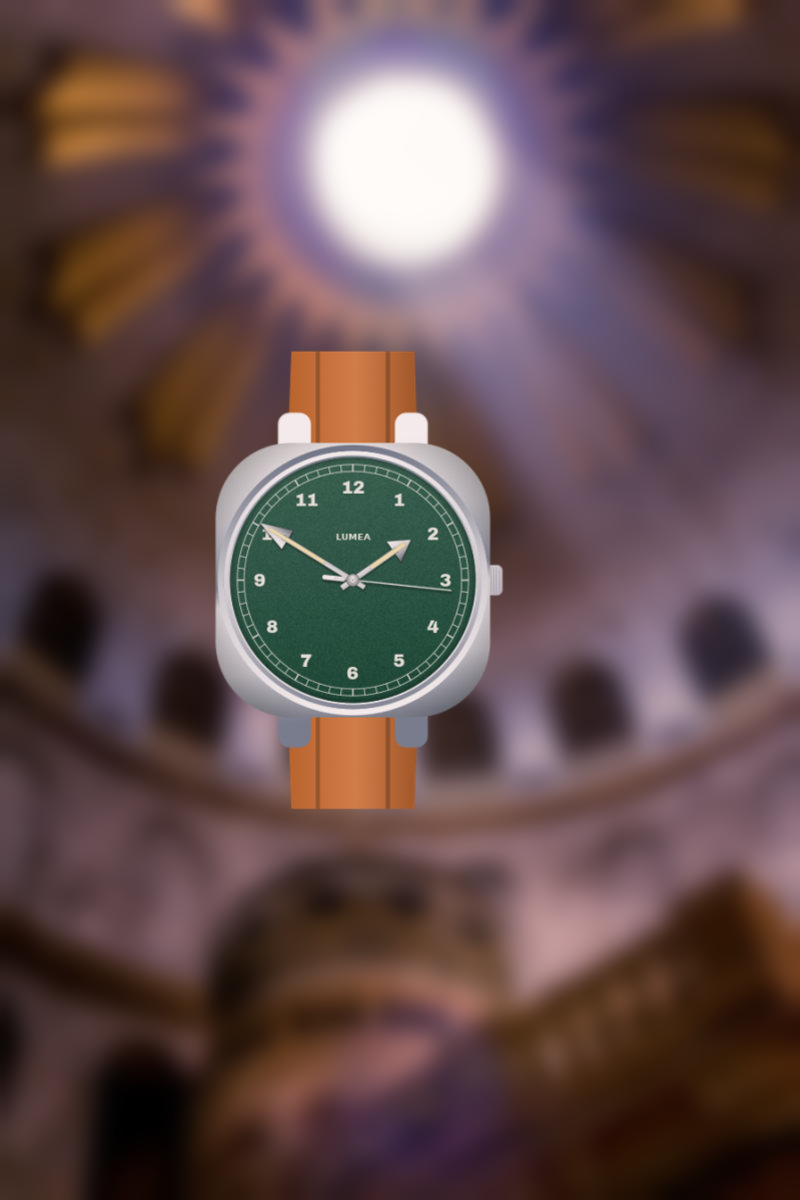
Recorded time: 1.50.16
